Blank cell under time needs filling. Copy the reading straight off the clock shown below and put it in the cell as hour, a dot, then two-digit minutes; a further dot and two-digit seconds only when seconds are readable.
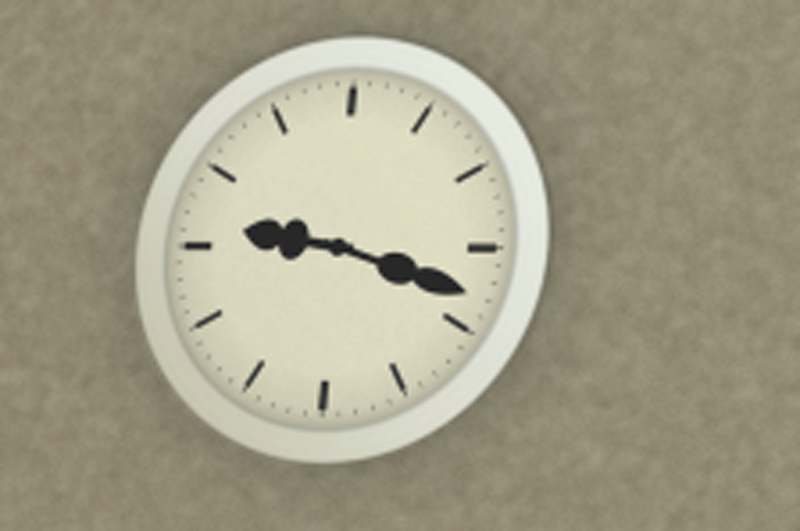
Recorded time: 9.18
